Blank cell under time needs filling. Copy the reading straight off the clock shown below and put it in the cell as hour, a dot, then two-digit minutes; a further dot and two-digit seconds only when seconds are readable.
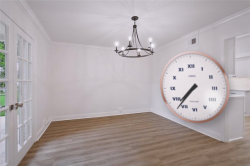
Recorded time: 7.37
